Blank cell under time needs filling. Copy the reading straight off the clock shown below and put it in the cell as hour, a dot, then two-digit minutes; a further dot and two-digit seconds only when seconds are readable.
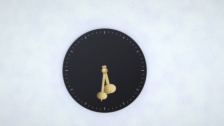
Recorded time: 5.31
